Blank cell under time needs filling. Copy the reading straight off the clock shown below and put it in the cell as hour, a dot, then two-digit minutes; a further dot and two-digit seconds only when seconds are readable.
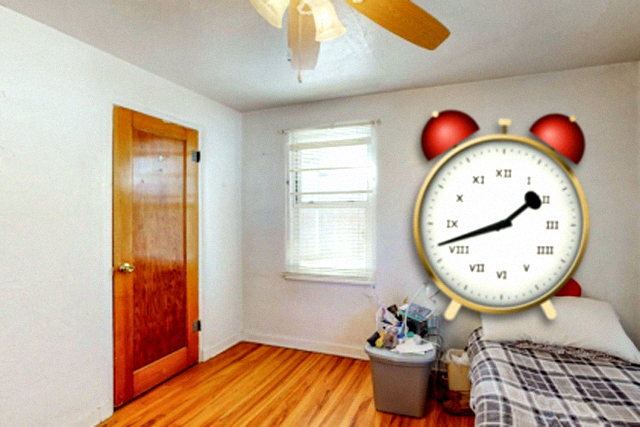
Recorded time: 1.42
